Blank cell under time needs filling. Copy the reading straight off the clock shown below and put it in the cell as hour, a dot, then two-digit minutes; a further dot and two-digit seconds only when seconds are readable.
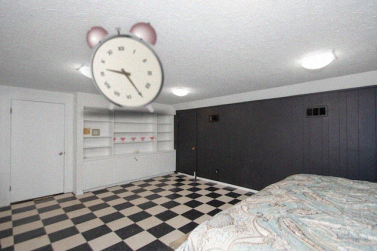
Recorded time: 9.25
